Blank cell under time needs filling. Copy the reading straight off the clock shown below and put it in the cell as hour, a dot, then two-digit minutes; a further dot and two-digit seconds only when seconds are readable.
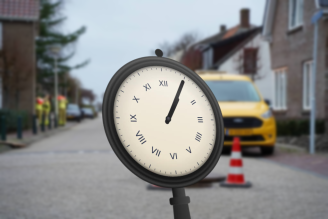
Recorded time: 1.05
